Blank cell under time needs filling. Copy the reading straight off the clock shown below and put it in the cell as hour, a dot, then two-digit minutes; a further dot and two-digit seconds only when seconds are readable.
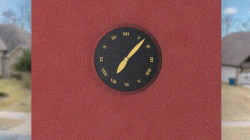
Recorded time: 7.07
